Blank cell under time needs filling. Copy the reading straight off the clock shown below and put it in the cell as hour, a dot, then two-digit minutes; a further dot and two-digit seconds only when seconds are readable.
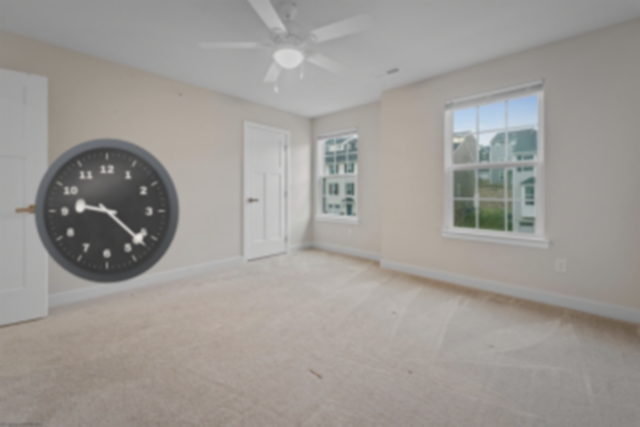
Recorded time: 9.22
